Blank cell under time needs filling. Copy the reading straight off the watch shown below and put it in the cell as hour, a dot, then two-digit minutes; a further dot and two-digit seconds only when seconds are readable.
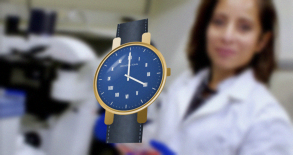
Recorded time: 4.00
